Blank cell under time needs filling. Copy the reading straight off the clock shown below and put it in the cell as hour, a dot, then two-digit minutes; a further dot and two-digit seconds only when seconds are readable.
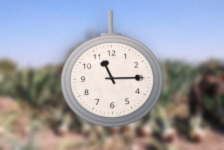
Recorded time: 11.15
